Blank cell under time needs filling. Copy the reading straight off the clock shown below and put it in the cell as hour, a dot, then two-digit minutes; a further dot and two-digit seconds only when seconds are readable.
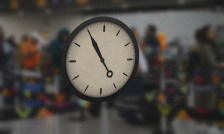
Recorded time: 4.55
